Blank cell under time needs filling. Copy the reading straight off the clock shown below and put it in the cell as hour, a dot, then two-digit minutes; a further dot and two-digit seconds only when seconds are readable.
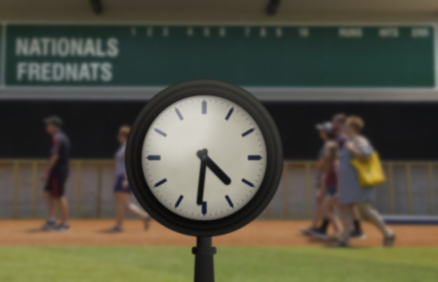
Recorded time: 4.31
